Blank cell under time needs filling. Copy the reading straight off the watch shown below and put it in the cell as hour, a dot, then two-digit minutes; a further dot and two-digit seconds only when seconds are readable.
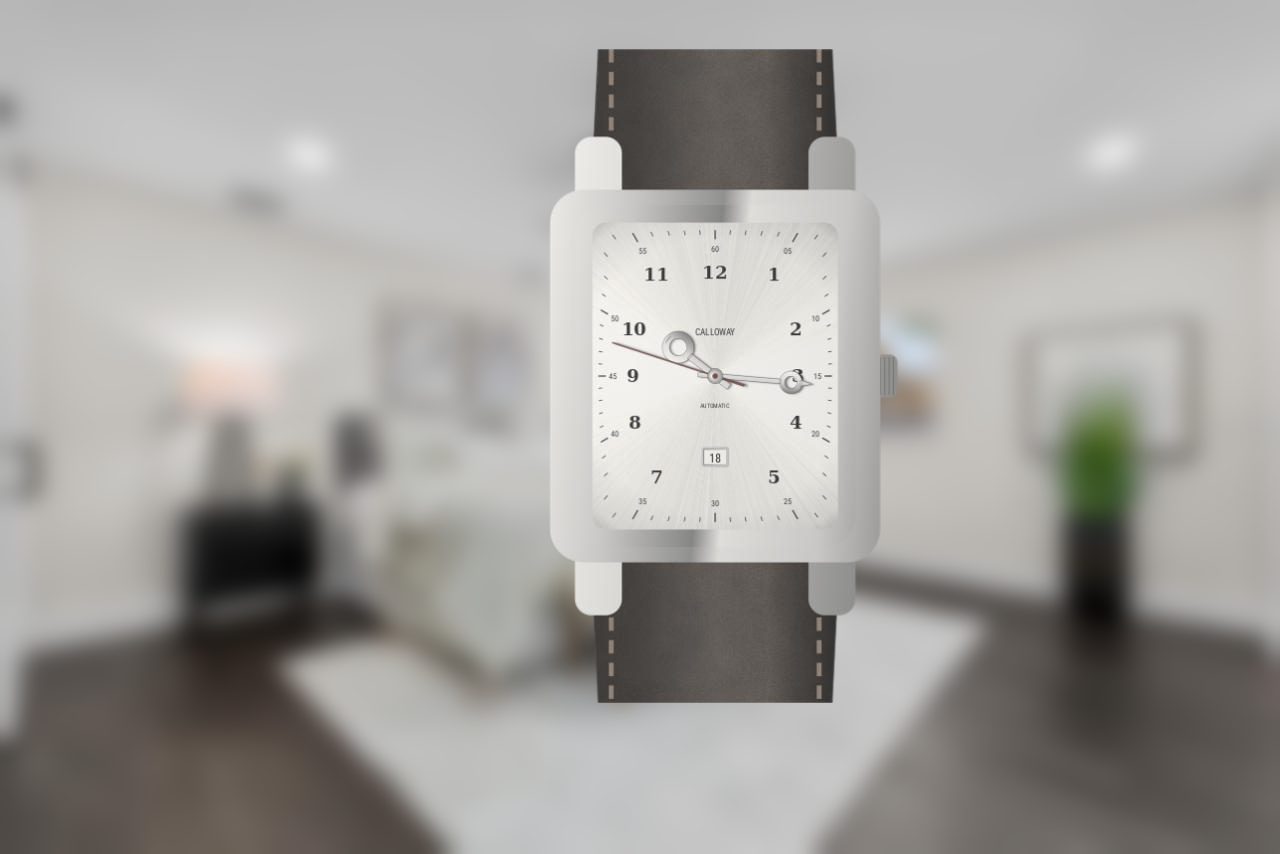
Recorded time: 10.15.48
